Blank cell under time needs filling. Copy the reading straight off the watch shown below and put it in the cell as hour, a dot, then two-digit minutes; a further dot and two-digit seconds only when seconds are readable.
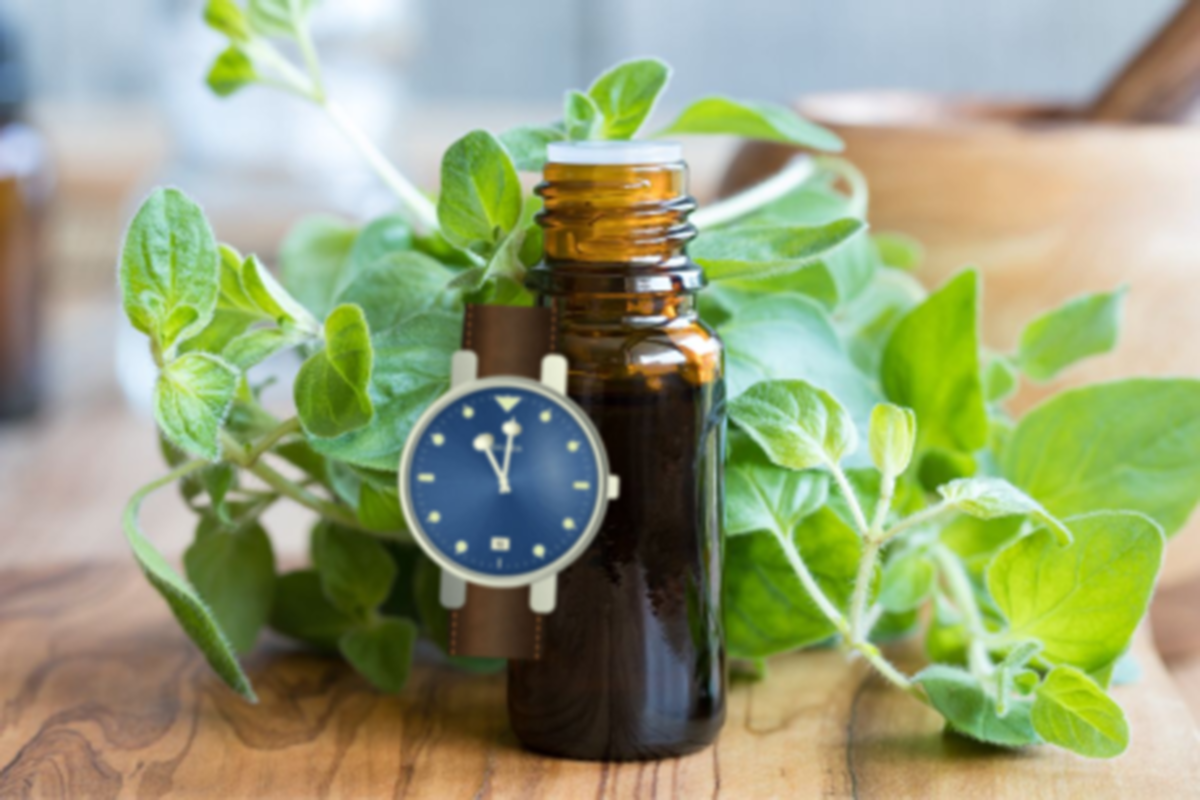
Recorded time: 11.01
